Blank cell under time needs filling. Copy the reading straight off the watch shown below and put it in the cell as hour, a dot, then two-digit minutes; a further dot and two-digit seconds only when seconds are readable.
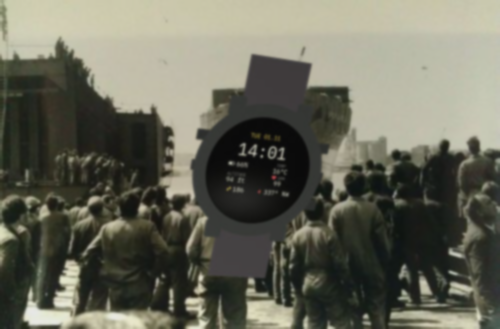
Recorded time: 14.01
